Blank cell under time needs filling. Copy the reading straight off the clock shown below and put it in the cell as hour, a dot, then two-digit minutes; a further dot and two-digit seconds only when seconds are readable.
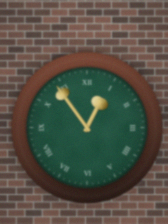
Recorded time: 12.54
